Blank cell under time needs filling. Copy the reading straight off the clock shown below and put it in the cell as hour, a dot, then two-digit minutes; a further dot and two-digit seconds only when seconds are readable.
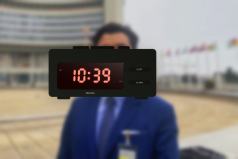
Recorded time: 10.39
